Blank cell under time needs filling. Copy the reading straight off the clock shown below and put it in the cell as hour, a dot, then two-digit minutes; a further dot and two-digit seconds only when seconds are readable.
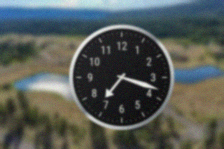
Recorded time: 7.18
